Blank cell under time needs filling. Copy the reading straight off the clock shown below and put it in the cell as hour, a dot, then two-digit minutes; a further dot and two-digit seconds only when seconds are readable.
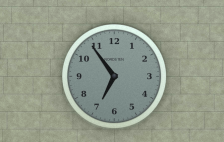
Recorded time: 6.54
